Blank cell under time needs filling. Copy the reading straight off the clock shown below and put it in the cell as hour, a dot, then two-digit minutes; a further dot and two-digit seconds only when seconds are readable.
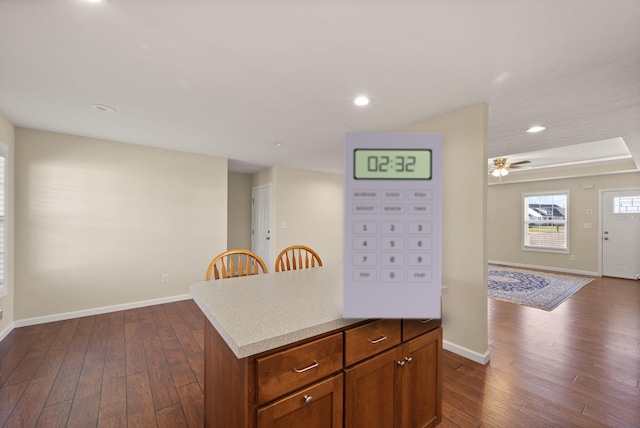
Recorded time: 2.32
